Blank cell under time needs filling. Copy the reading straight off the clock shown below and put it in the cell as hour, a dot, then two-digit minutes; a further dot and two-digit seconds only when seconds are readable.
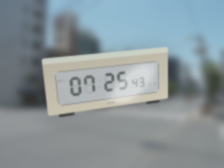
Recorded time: 7.25.43
